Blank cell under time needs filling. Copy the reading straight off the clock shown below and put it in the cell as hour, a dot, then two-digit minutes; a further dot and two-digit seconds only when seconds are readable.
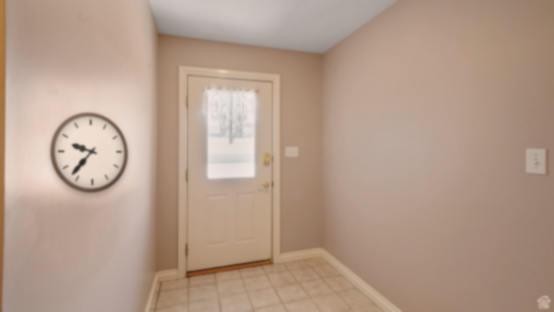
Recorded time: 9.37
